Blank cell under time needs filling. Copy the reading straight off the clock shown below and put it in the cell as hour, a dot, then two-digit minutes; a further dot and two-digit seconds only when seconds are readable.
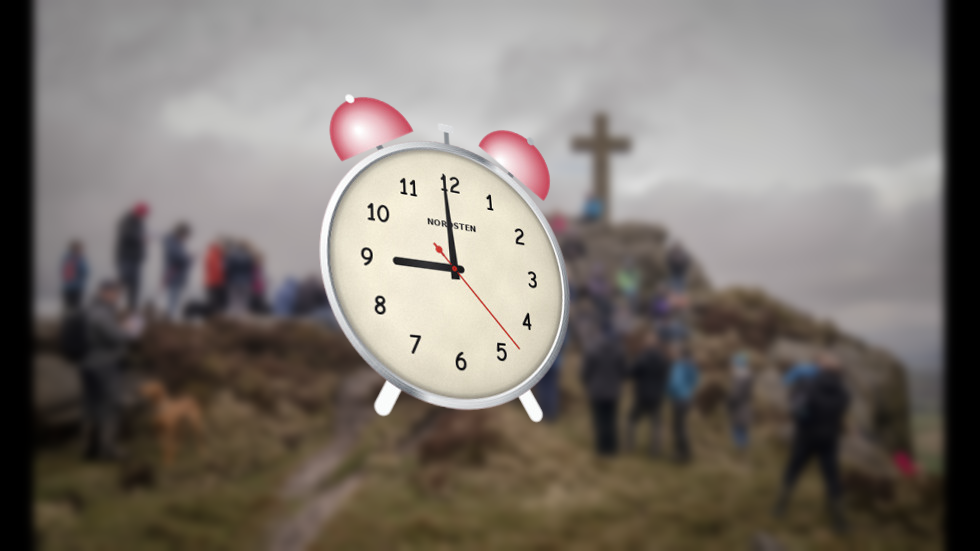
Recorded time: 8.59.23
